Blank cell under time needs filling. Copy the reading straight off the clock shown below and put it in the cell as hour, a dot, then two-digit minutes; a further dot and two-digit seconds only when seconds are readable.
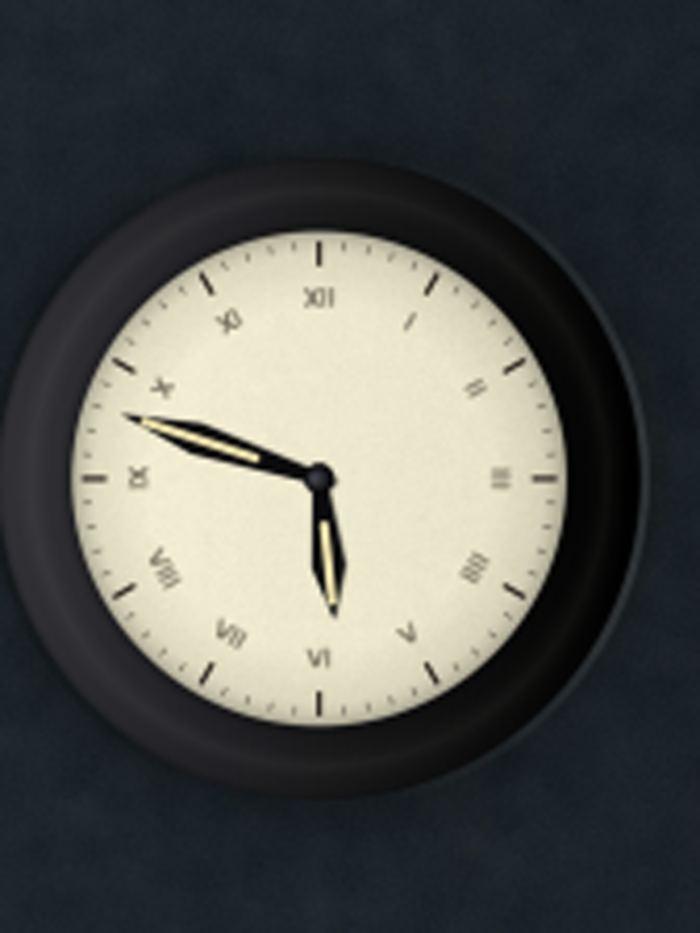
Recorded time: 5.48
